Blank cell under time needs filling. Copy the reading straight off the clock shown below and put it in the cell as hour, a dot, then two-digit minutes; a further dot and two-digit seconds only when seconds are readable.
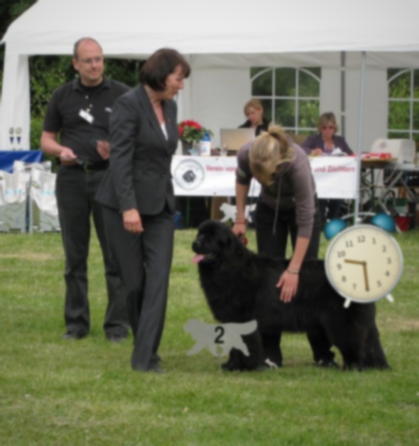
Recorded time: 9.30
